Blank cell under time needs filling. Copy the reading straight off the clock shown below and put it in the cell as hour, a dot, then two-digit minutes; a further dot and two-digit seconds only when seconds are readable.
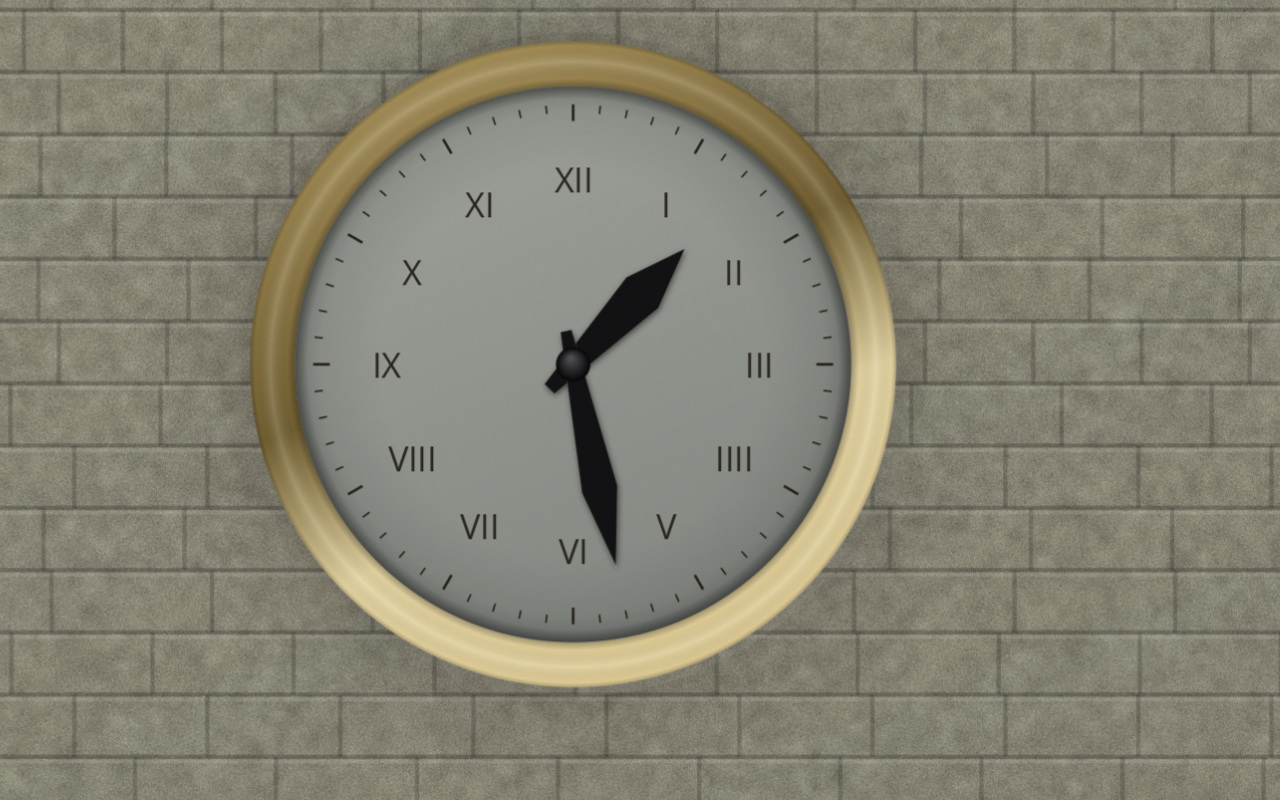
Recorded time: 1.28
